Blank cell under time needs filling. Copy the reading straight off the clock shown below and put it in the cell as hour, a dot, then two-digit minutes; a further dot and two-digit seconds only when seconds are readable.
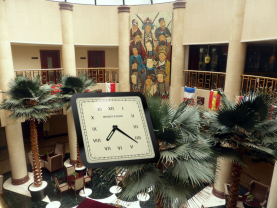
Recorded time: 7.22
